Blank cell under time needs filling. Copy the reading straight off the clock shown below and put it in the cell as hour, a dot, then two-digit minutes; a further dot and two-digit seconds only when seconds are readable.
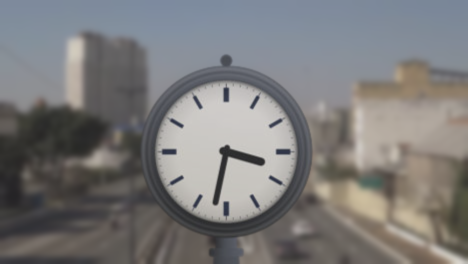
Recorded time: 3.32
